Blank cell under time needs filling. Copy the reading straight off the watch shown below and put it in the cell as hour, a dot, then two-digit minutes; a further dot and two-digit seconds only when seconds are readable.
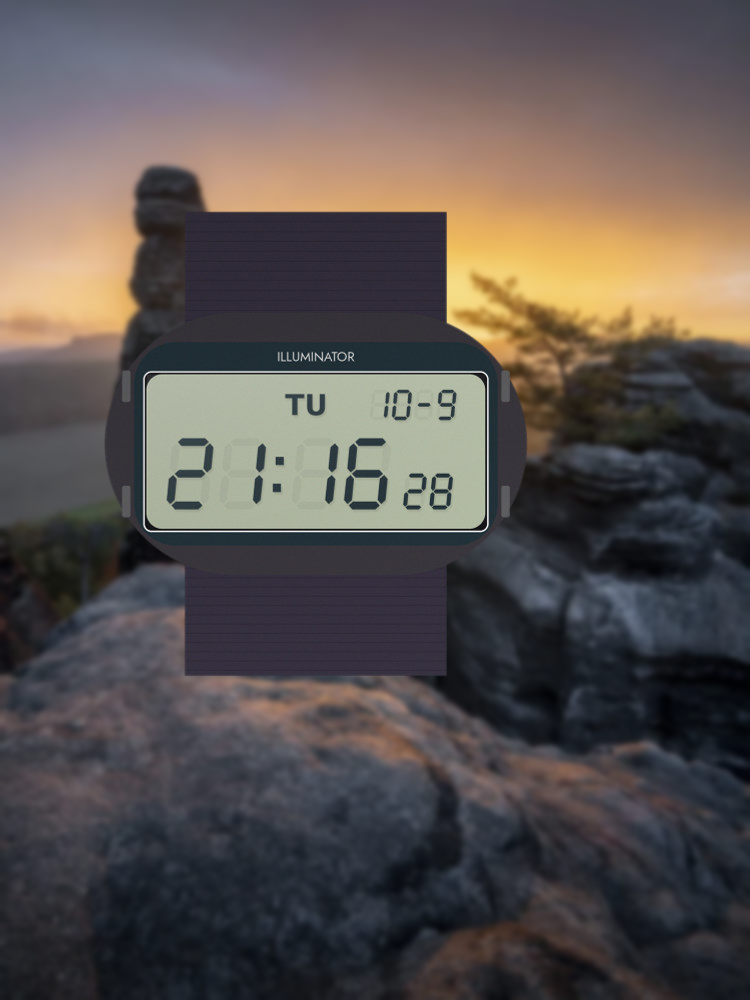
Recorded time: 21.16.28
